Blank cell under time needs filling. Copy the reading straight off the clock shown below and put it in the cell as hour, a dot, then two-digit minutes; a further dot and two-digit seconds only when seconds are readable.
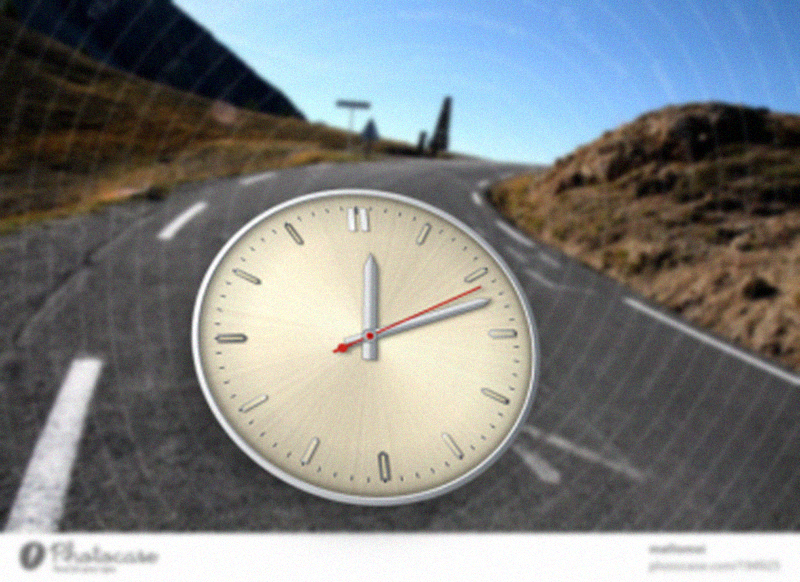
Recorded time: 12.12.11
